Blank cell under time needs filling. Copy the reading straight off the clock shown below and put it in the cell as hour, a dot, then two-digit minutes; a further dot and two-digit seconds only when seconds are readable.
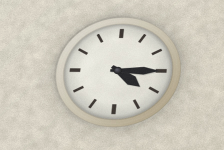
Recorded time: 4.15
